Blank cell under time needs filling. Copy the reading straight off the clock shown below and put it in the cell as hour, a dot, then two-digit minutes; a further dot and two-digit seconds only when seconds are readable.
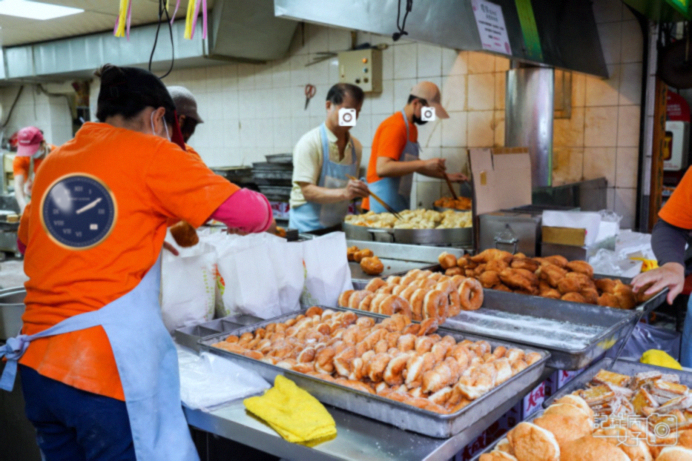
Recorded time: 2.10
